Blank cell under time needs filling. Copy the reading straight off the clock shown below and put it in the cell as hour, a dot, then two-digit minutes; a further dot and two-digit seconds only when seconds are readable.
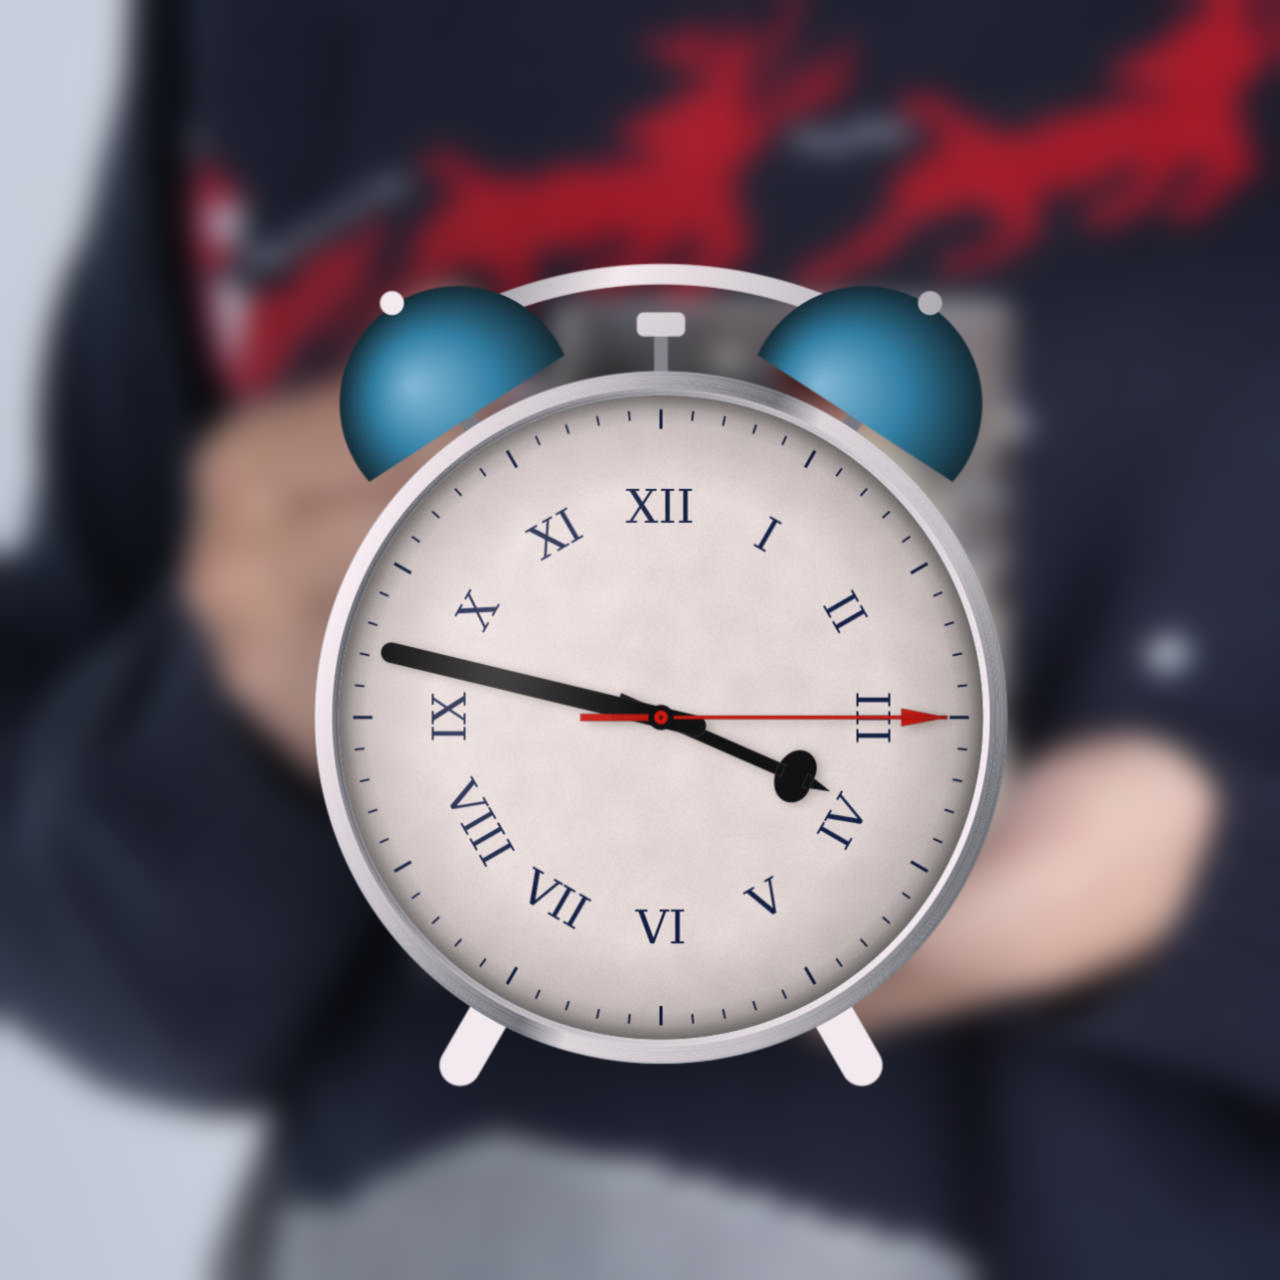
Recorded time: 3.47.15
